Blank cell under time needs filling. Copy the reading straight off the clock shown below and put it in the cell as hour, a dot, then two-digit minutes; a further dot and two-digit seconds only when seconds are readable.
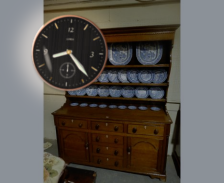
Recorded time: 8.23
